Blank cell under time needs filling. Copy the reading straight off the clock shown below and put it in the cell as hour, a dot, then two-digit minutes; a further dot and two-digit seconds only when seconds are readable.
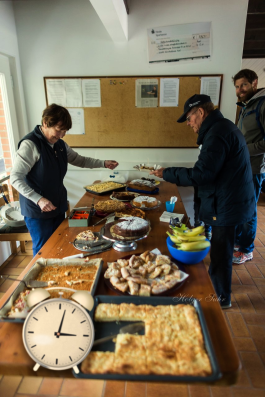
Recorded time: 3.02
